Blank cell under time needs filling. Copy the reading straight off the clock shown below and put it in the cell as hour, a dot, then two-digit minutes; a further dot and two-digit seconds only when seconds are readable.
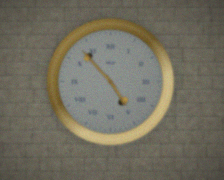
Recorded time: 4.53
